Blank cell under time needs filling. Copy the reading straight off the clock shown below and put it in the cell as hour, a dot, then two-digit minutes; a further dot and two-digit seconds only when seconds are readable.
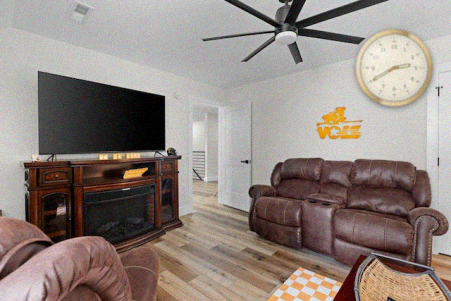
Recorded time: 2.40
